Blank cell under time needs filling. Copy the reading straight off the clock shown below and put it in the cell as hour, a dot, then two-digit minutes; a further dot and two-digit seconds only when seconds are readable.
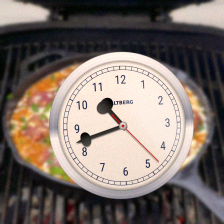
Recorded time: 10.42.23
